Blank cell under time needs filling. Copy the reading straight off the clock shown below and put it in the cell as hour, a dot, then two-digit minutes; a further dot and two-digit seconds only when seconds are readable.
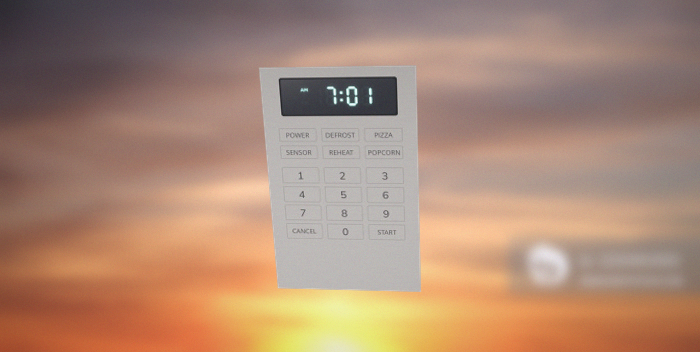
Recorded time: 7.01
